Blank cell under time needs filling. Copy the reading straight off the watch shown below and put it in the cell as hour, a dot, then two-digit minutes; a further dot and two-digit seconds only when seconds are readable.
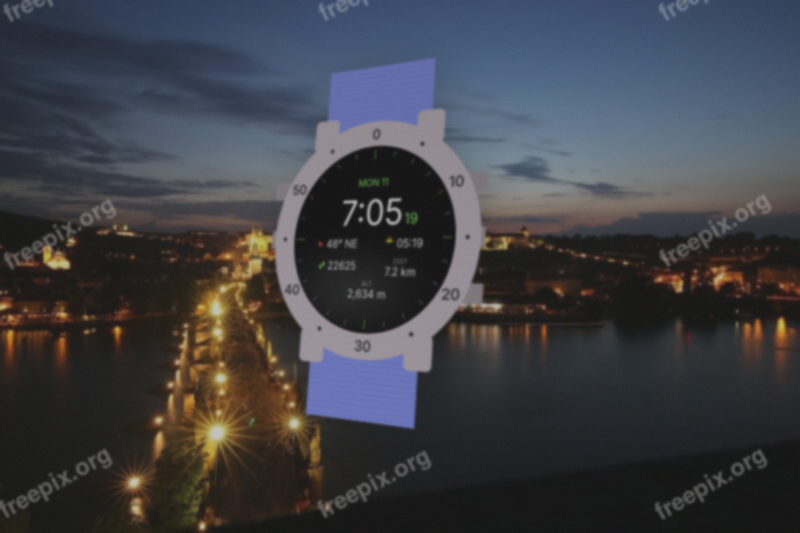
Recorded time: 7.05.19
